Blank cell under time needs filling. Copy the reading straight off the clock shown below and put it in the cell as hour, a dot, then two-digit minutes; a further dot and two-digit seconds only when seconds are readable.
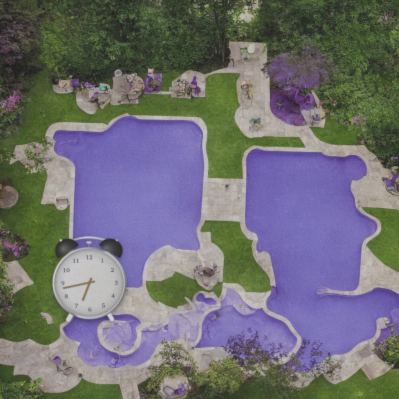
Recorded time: 6.43
